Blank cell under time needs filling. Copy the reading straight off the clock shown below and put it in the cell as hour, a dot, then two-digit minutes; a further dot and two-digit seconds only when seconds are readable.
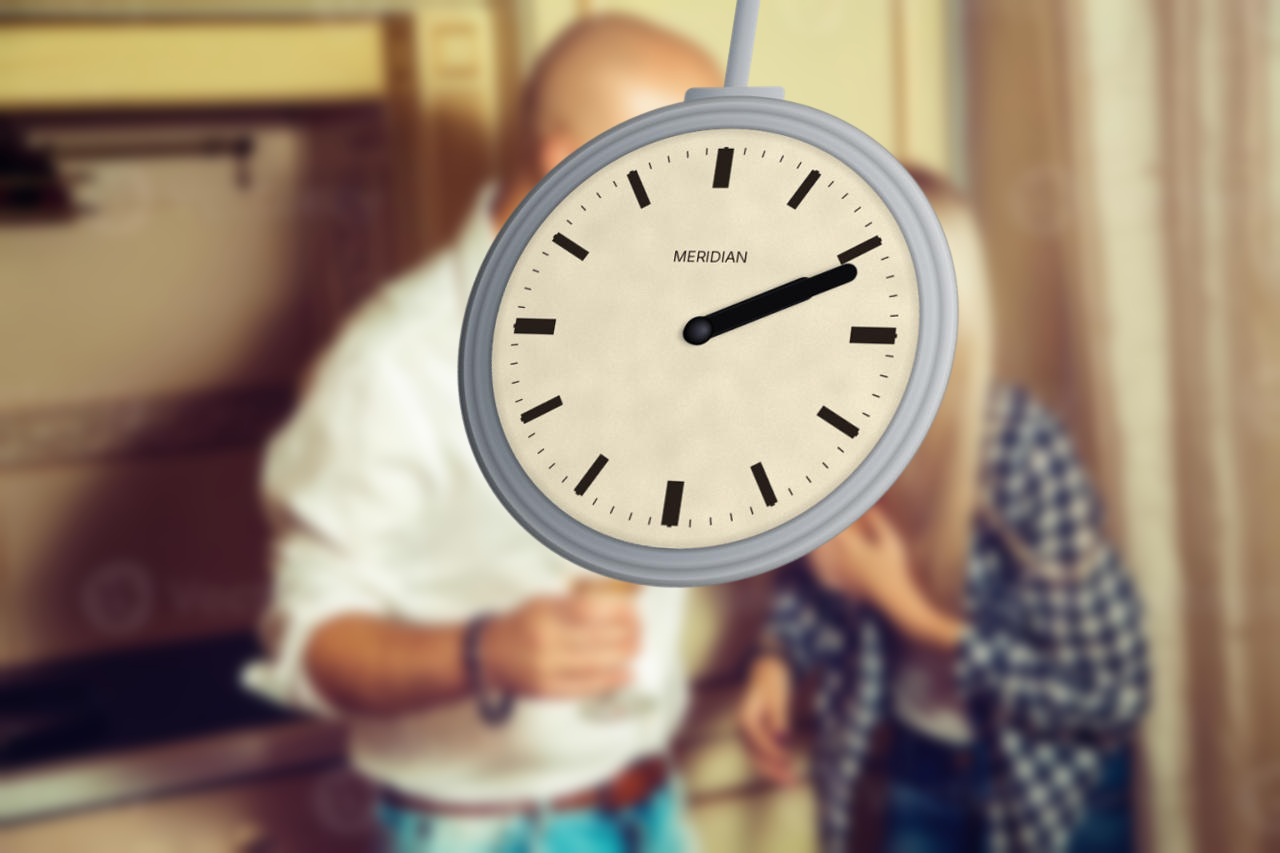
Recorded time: 2.11
